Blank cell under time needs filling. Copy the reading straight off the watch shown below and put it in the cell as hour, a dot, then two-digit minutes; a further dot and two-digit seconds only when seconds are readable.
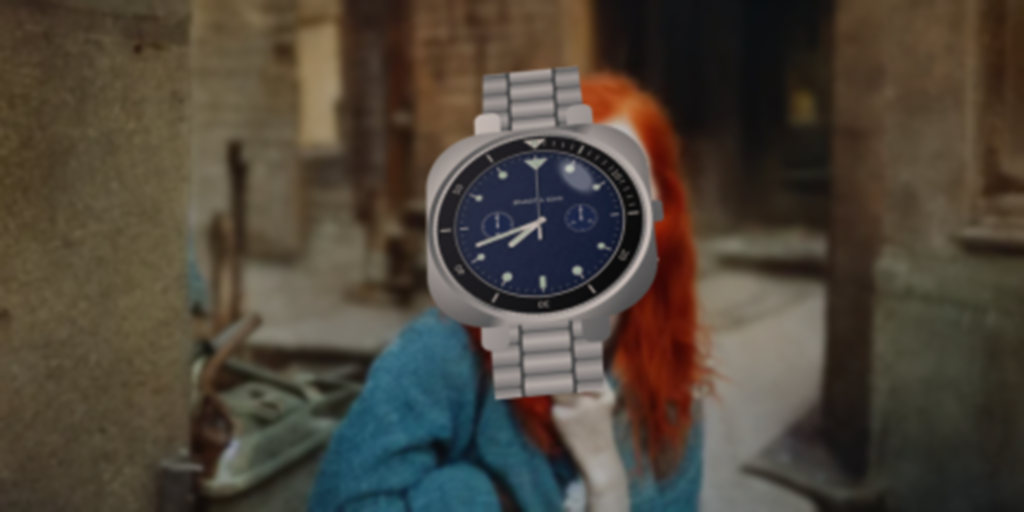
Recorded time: 7.42
